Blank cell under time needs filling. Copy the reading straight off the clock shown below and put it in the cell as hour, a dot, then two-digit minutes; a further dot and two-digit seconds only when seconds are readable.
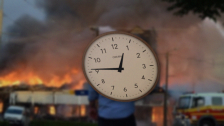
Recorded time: 12.46
